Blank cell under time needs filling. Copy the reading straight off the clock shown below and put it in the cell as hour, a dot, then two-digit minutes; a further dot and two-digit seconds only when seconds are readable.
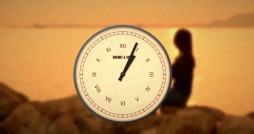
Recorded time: 1.04
